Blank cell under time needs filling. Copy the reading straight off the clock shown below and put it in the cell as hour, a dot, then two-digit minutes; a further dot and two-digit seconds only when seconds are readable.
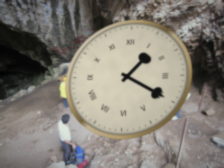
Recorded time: 1.20
